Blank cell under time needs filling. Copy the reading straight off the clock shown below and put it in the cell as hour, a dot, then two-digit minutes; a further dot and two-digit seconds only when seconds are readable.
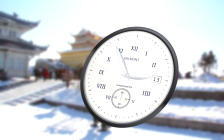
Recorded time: 2.54
